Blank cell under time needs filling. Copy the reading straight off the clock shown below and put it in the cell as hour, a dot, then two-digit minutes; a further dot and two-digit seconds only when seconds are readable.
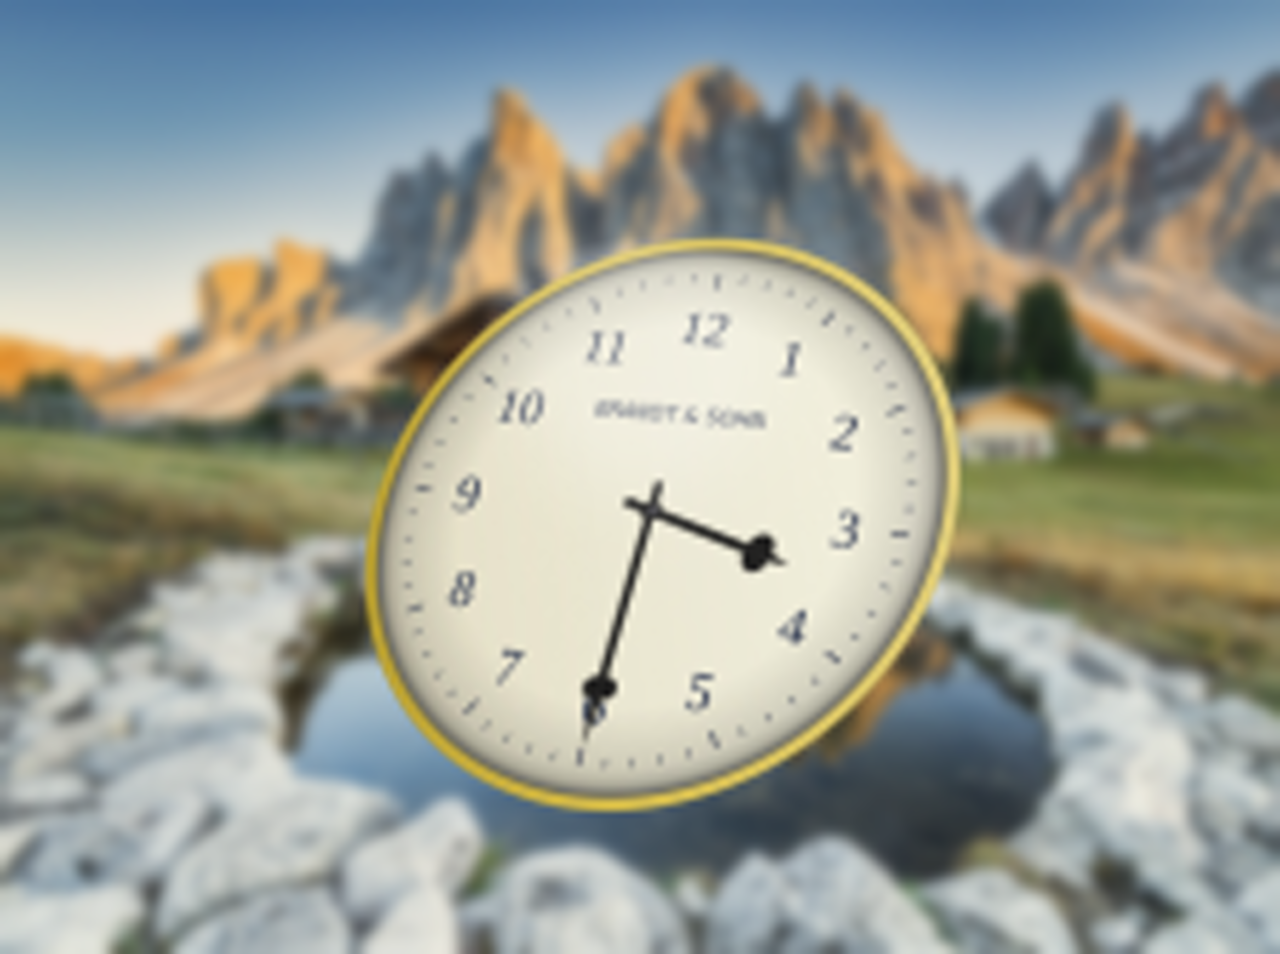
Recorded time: 3.30
